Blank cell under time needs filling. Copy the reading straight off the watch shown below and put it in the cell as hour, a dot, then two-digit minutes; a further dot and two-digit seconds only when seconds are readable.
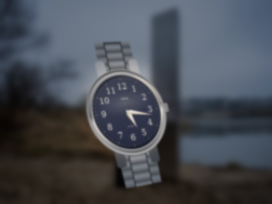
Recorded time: 5.17
